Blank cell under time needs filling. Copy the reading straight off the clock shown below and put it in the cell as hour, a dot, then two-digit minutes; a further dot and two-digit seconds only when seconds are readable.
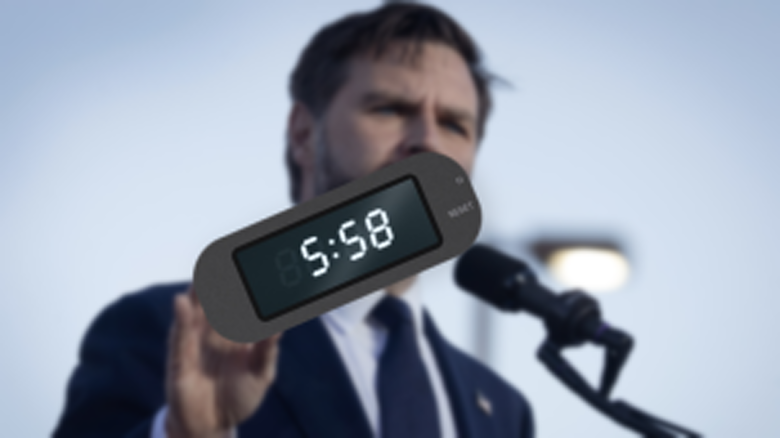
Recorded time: 5.58
